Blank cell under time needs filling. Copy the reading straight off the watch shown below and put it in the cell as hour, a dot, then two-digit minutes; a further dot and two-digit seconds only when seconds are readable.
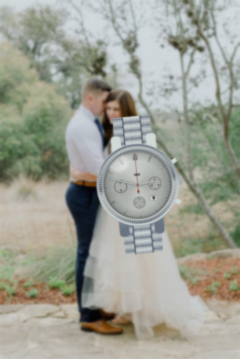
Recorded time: 2.48
